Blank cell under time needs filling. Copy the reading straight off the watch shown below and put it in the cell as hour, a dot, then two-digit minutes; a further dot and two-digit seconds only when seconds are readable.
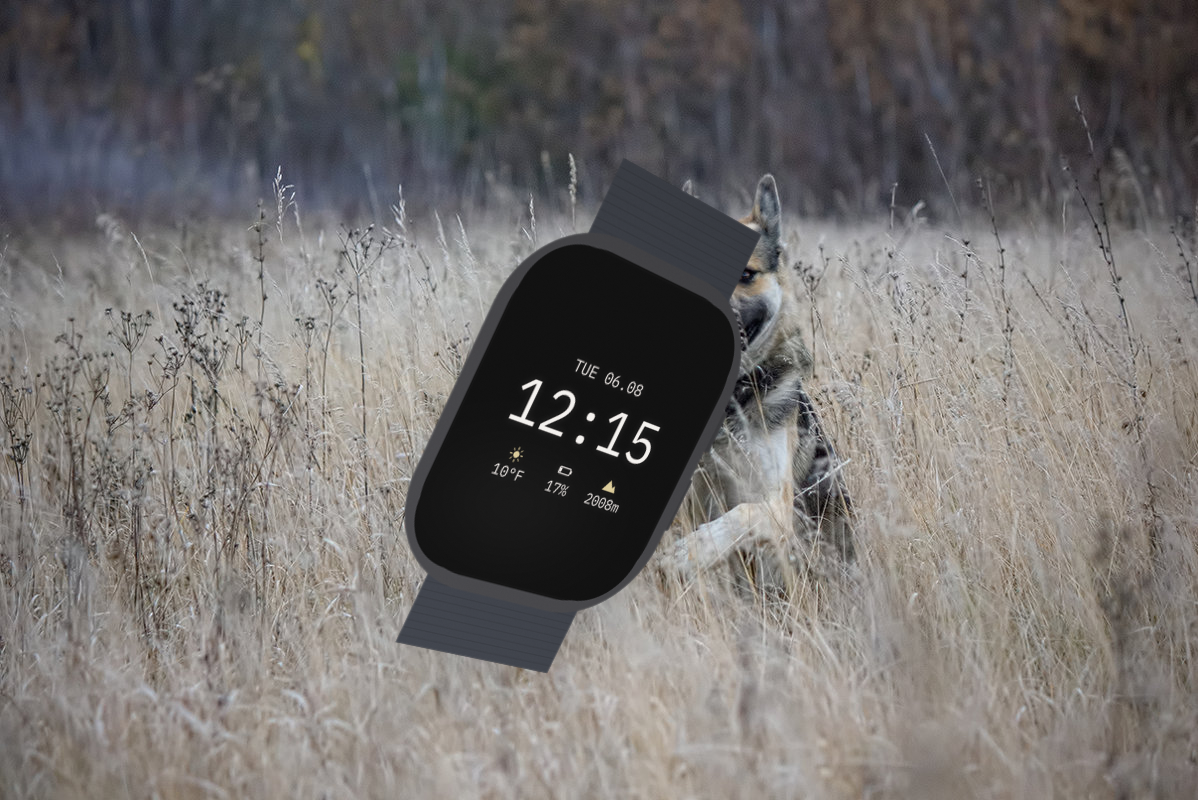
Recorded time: 12.15
